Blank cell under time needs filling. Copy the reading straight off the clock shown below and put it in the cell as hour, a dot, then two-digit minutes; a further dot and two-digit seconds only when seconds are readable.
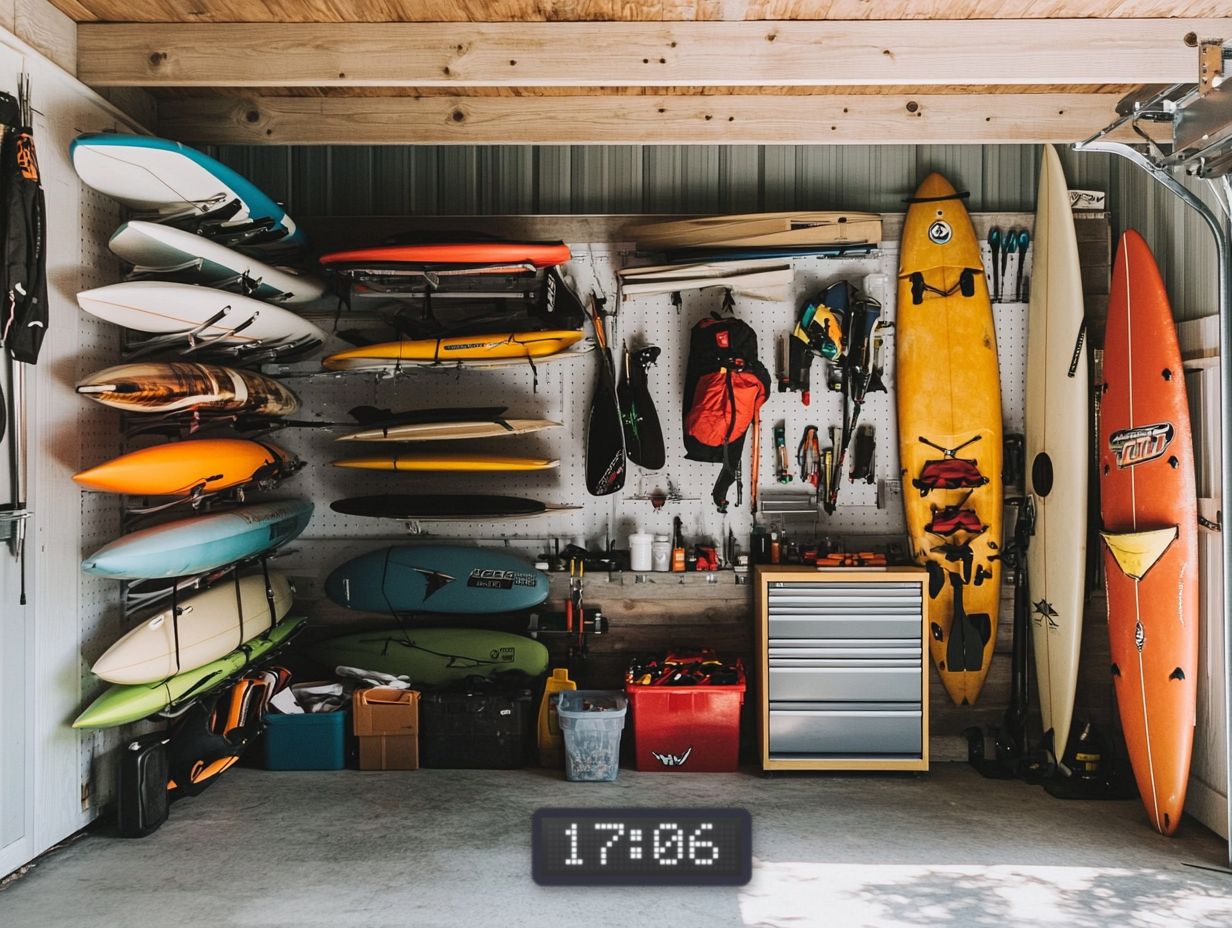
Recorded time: 17.06
